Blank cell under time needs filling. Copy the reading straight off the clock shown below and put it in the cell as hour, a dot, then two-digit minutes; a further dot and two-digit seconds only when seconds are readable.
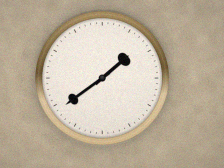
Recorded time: 1.39
